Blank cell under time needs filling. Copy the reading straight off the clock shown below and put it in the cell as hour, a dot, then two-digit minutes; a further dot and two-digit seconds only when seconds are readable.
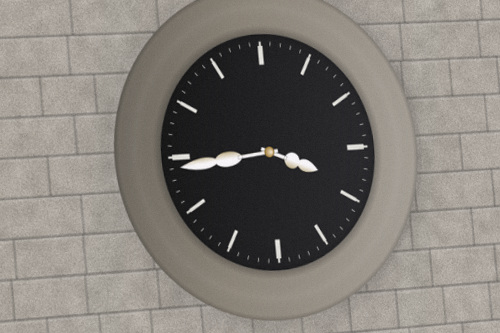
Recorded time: 3.44
